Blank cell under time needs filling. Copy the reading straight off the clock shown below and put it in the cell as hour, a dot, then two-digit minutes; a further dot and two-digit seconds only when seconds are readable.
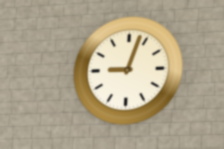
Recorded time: 9.03
